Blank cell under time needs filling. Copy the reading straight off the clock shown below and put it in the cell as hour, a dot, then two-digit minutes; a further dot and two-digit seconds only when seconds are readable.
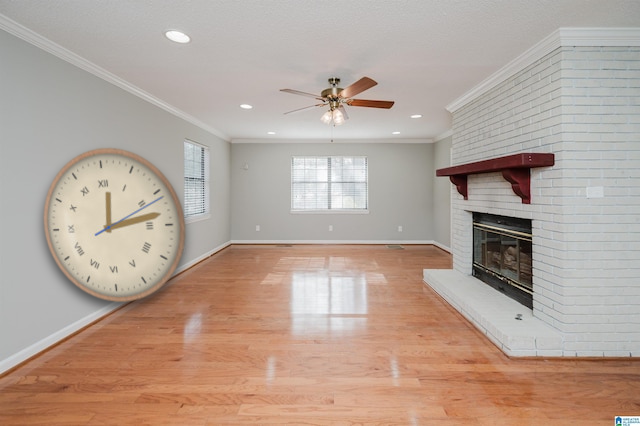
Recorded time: 12.13.11
